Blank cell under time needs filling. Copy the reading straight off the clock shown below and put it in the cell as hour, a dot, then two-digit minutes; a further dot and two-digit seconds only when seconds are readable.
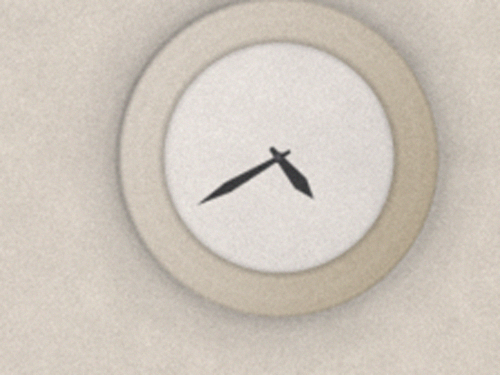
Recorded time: 4.40
